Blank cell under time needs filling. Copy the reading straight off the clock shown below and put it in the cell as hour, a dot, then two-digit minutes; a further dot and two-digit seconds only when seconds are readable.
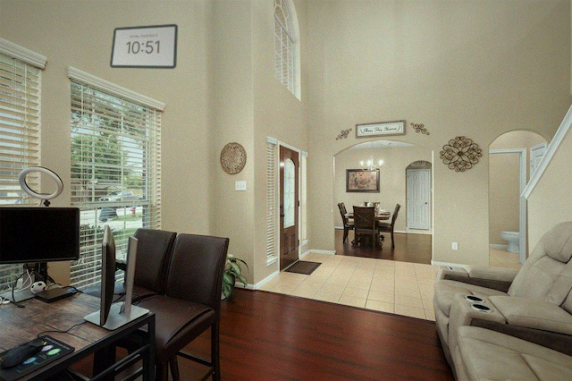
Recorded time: 10.51
